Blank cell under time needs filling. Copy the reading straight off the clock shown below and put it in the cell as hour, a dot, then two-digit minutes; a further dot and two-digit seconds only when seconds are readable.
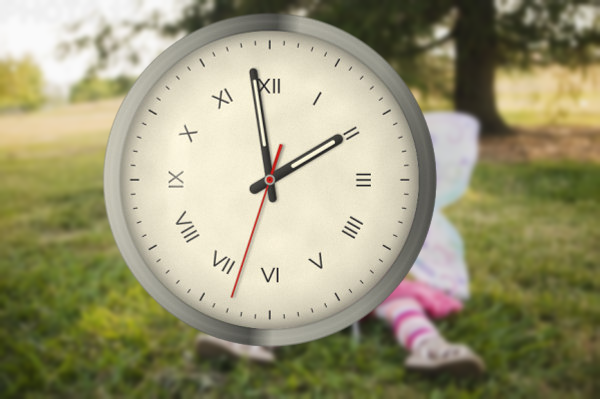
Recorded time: 1.58.33
